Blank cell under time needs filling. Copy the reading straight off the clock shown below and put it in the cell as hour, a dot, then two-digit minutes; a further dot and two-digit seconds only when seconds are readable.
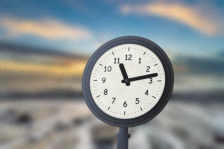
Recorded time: 11.13
